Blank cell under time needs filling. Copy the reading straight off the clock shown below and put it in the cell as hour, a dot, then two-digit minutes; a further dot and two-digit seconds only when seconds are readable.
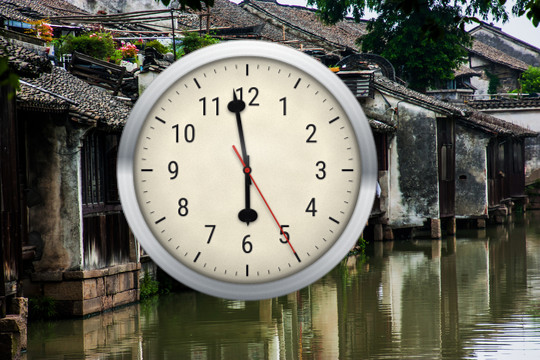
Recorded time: 5.58.25
